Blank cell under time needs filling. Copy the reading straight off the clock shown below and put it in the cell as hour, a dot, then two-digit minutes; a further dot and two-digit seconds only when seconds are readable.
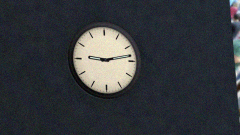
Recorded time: 9.13
